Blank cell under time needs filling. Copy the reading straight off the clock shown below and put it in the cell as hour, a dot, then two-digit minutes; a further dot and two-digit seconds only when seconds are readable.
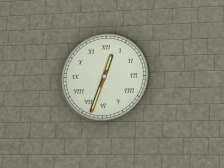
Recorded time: 12.33
